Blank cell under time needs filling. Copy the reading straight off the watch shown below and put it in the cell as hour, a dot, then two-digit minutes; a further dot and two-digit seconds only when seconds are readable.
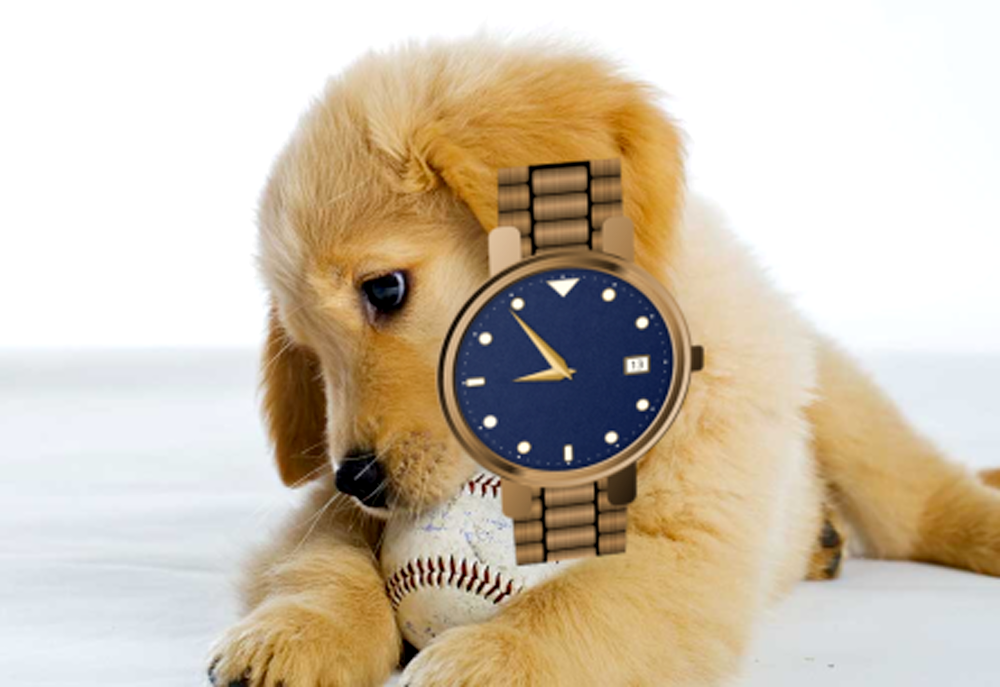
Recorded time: 8.54
